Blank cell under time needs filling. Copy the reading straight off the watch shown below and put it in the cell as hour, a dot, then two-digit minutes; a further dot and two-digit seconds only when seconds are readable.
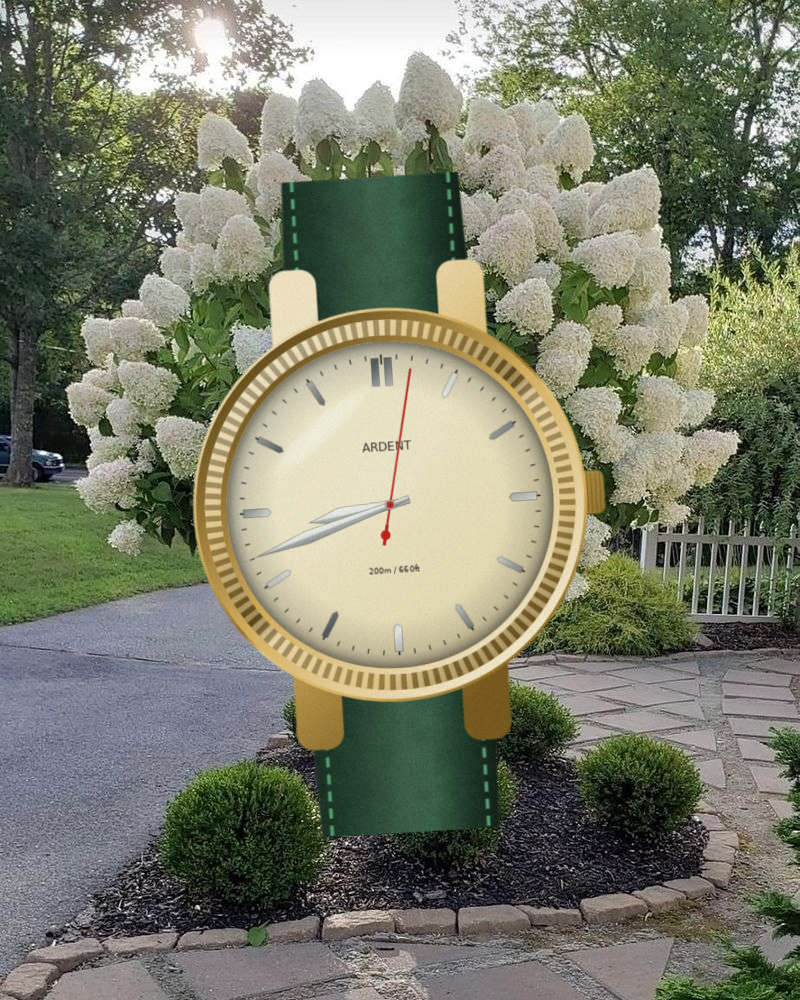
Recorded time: 8.42.02
